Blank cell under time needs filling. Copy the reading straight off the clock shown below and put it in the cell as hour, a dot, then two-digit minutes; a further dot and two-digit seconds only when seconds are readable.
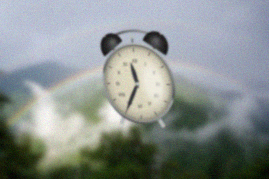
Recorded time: 11.35
